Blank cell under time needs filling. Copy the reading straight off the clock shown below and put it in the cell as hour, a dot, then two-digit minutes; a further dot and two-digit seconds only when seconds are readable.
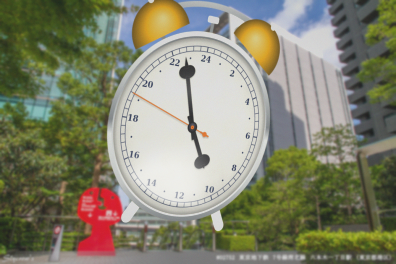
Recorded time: 9.56.48
